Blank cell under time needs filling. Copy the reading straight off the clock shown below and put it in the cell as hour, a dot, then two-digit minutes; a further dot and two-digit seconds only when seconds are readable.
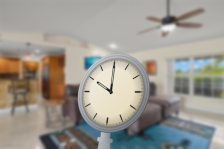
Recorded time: 10.00
